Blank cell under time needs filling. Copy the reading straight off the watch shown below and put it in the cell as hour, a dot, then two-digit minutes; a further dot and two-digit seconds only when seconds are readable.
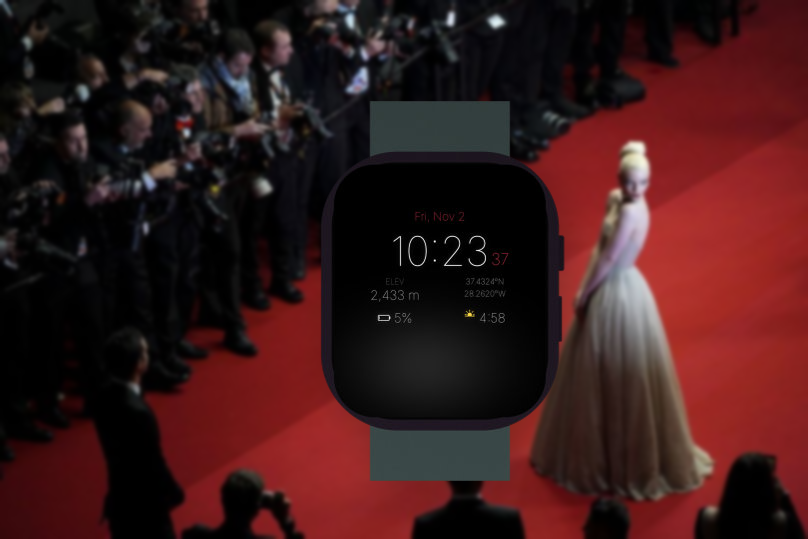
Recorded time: 10.23.37
